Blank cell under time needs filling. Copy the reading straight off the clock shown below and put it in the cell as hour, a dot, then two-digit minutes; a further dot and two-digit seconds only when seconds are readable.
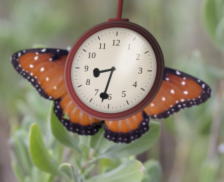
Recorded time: 8.32
